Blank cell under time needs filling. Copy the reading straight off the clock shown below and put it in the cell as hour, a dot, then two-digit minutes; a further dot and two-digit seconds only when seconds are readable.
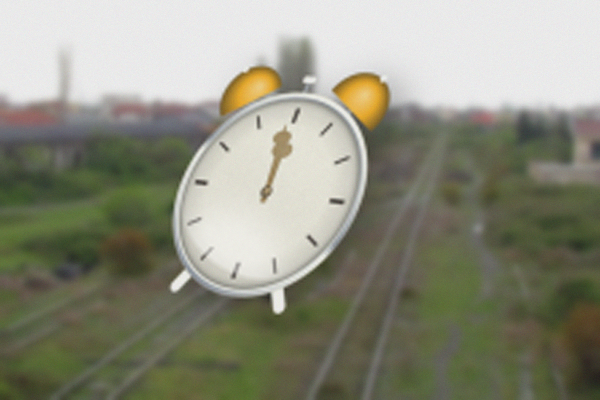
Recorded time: 11.59
